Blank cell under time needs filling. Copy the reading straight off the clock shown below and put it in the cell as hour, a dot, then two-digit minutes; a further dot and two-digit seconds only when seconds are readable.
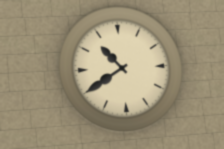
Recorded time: 10.40
